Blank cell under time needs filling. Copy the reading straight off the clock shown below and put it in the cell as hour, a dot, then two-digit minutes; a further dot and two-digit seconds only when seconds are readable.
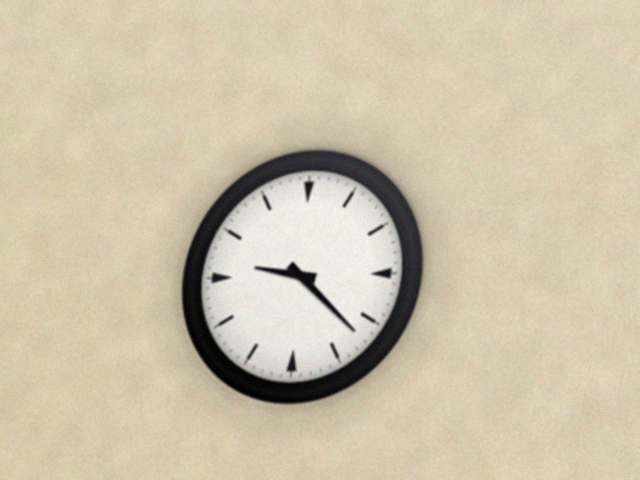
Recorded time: 9.22
